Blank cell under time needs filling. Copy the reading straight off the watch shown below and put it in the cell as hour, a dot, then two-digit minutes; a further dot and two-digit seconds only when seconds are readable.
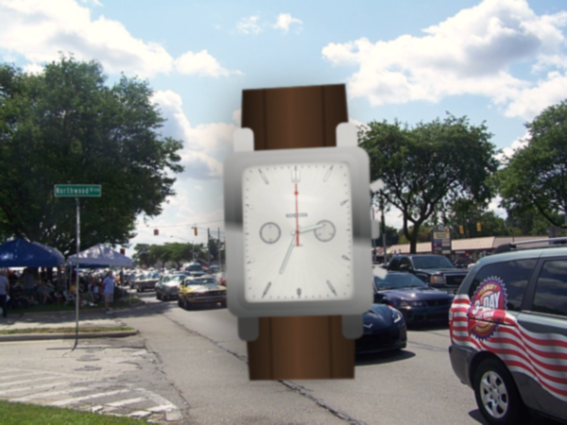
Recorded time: 2.34
